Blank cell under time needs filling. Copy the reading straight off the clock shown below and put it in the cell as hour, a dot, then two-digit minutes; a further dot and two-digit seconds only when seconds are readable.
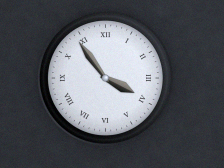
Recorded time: 3.54
